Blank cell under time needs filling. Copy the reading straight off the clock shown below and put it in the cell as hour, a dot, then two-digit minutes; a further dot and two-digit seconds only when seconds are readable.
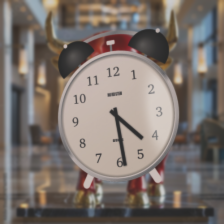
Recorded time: 4.29
